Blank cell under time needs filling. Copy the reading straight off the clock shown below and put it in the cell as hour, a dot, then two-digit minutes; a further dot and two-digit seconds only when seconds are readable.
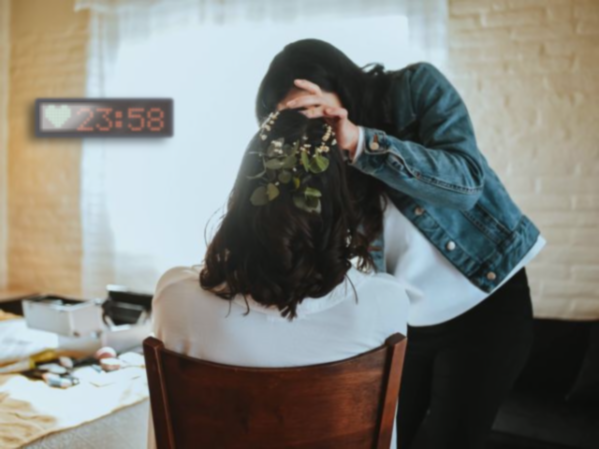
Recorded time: 23.58
